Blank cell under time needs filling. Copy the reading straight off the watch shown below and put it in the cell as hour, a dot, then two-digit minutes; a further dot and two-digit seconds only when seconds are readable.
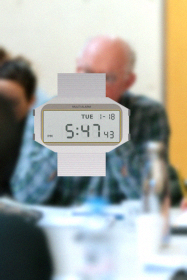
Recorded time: 5.47.43
